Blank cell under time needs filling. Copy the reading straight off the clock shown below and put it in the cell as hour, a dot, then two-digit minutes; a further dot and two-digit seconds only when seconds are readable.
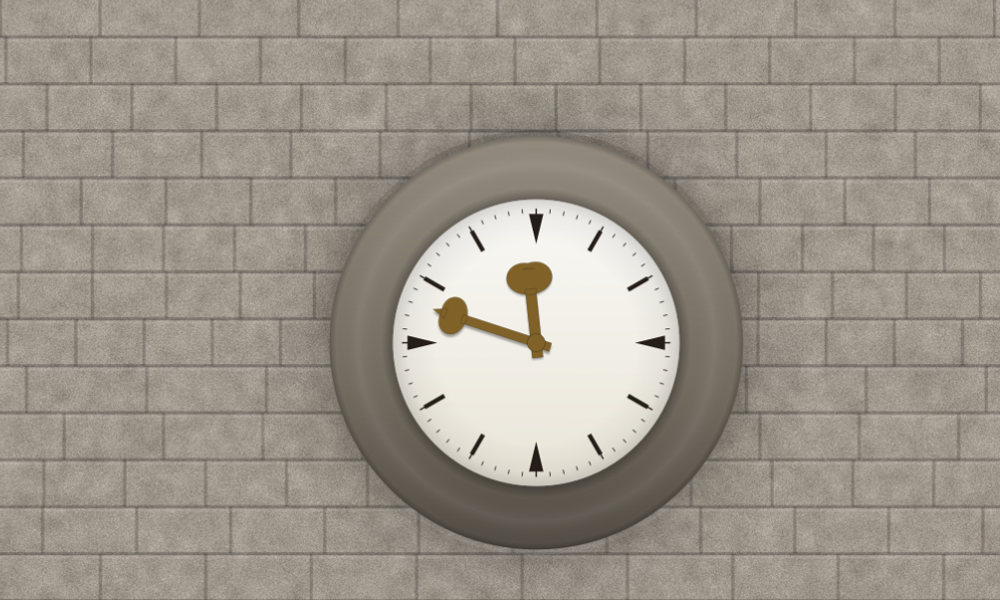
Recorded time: 11.48
